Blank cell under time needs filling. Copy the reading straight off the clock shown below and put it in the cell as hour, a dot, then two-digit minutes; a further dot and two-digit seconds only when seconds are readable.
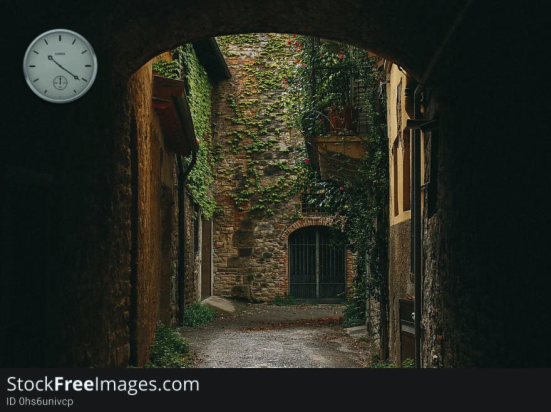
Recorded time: 10.21
